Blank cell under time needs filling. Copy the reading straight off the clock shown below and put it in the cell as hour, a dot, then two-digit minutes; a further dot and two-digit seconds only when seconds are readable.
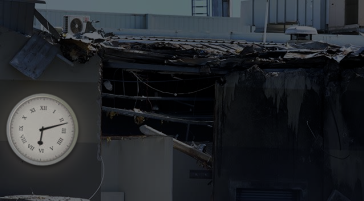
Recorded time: 6.12
